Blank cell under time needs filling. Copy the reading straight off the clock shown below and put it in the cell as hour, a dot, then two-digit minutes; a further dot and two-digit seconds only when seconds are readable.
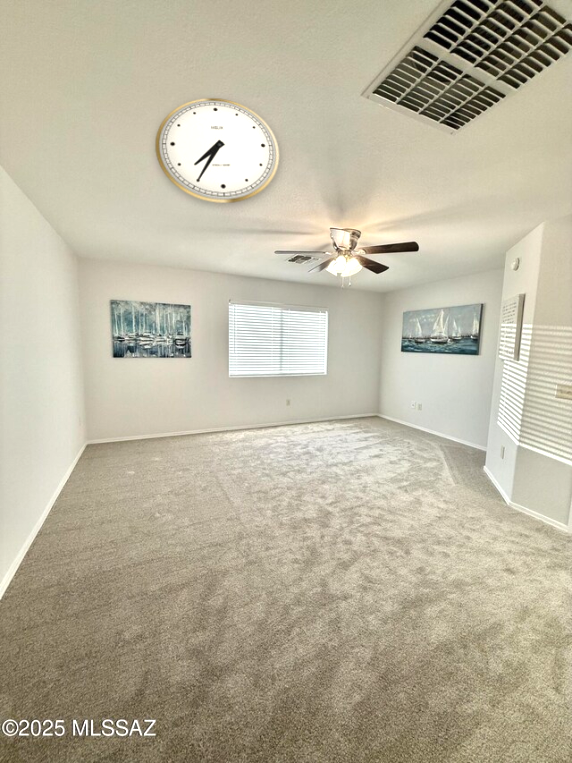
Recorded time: 7.35
